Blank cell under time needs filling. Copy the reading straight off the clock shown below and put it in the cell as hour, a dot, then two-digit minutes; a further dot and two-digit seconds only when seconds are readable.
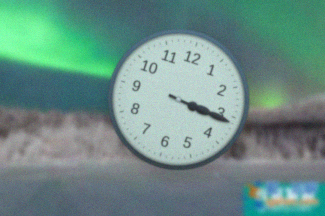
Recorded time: 3.16
